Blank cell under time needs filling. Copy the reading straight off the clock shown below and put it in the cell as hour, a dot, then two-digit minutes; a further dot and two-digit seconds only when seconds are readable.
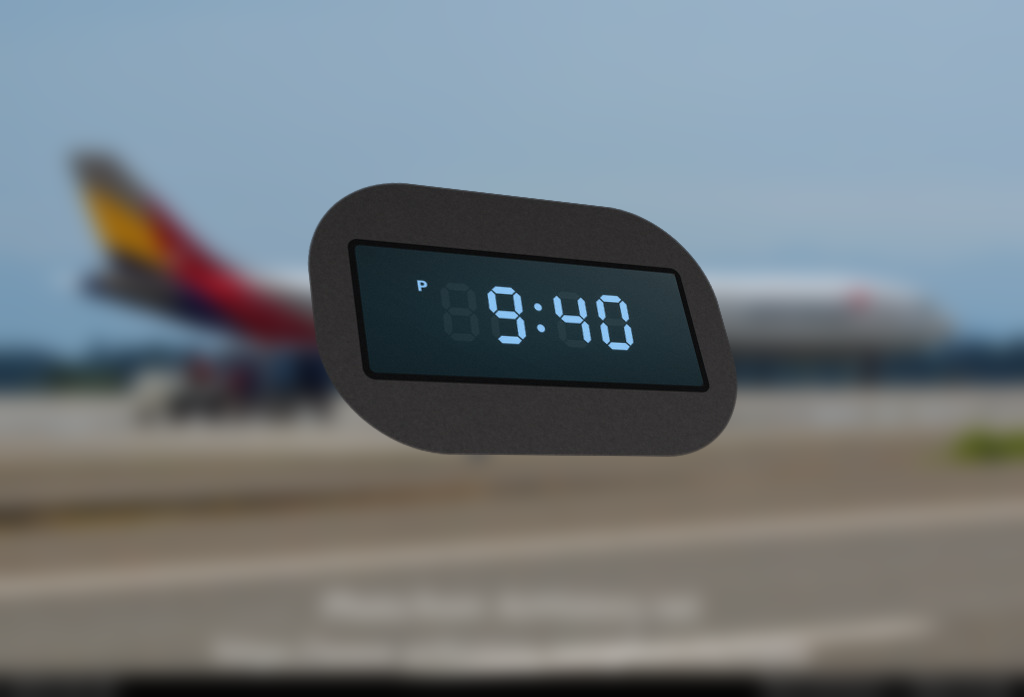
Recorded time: 9.40
